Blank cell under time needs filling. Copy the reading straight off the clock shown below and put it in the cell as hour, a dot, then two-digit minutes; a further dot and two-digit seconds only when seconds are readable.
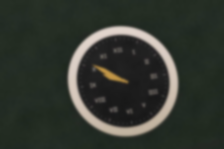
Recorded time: 9.51
